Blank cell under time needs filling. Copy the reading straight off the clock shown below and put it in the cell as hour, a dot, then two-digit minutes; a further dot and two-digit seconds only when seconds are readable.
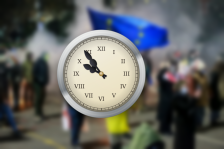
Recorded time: 9.54
